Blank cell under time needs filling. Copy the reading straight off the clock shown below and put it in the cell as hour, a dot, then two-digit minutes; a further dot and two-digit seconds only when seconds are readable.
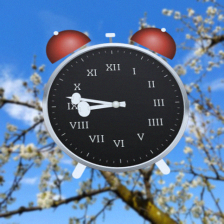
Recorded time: 8.47
